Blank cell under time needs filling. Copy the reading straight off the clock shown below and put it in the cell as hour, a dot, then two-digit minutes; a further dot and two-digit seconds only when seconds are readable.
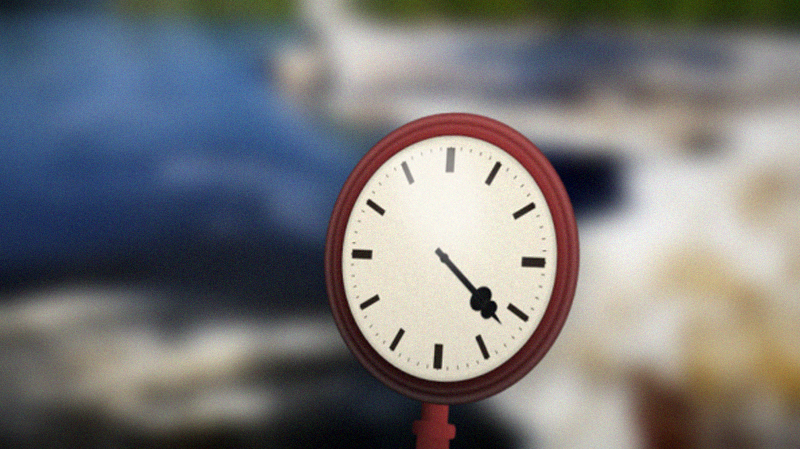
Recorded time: 4.22
